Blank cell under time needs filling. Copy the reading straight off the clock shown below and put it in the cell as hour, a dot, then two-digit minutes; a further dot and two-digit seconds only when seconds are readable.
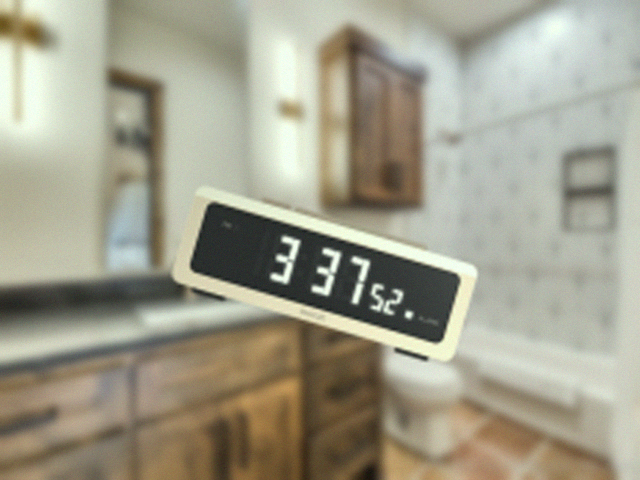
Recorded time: 3.37.52
